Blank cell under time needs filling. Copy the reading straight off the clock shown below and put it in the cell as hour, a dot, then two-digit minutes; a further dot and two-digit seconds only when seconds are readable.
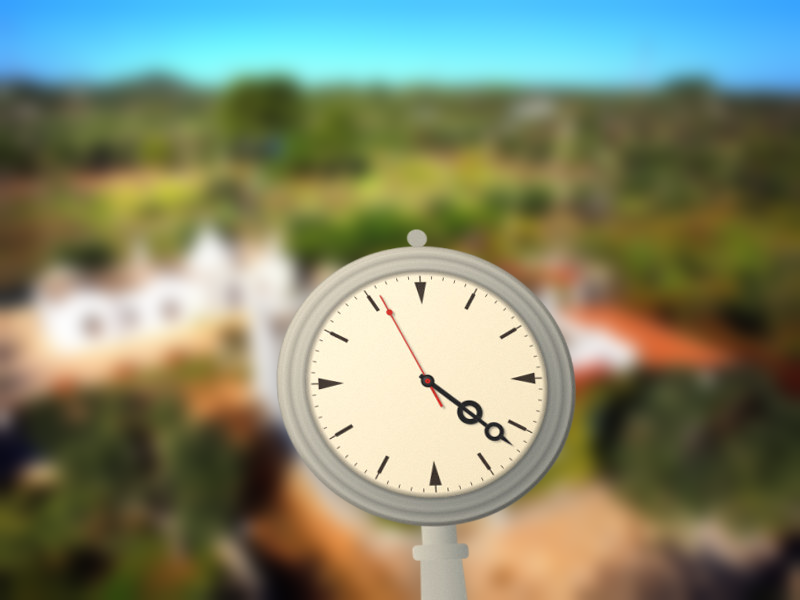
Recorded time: 4.21.56
